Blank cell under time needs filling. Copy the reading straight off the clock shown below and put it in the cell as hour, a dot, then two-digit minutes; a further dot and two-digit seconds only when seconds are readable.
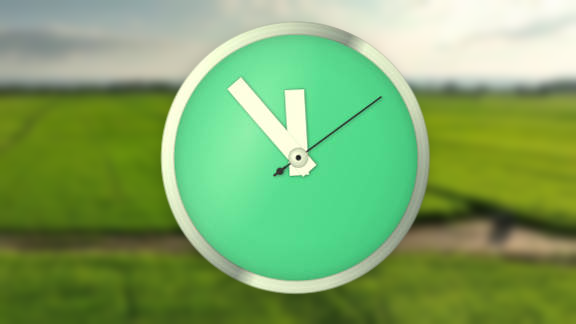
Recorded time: 11.53.09
